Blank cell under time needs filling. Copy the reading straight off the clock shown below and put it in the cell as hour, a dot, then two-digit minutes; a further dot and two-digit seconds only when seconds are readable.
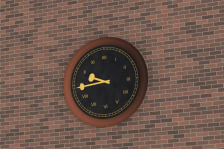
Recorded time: 9.44
